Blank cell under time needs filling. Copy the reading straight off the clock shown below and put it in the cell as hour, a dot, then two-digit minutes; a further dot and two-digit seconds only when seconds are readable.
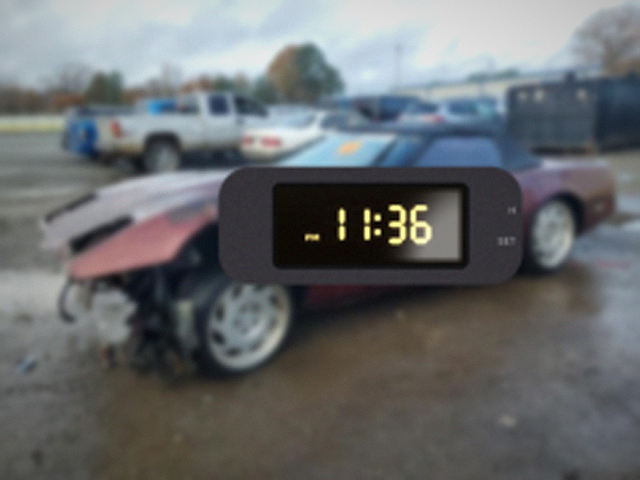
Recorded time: 11.36
